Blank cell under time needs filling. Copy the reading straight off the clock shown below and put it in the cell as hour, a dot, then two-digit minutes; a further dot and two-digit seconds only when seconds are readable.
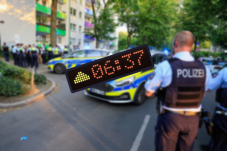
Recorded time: 6.37
